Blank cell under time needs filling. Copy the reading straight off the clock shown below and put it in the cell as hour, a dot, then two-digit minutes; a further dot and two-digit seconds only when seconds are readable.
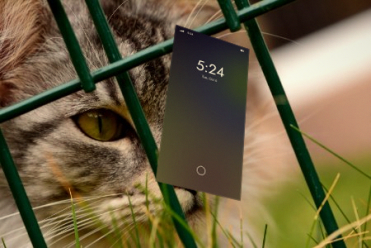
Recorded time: 5.24
